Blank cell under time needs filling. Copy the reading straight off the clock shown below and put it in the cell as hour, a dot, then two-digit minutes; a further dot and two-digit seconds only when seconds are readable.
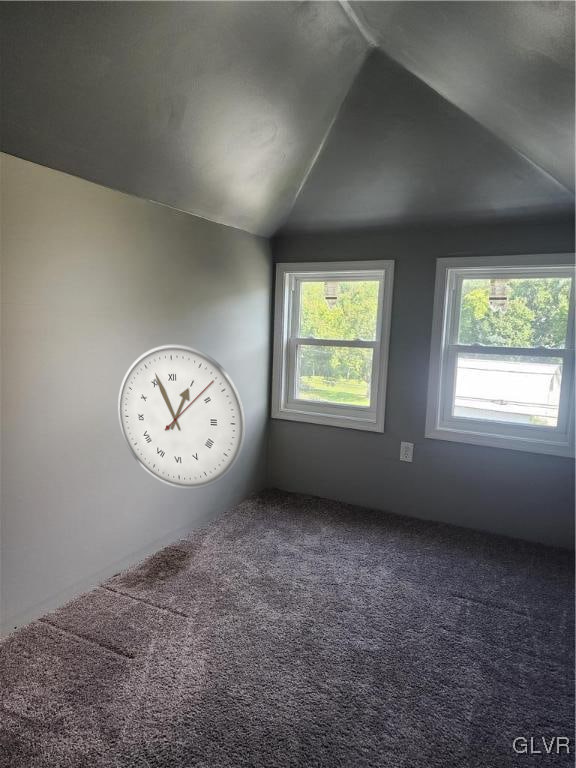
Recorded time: 12.56.08
